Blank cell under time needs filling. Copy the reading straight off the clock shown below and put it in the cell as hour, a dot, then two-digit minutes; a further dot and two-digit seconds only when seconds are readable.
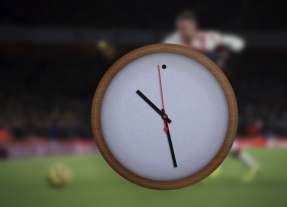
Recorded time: 10.27.59
